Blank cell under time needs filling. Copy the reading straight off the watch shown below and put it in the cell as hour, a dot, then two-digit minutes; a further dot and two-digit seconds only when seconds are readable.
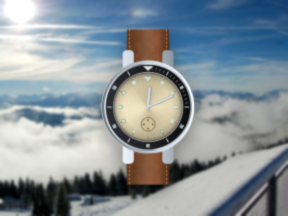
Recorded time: 12.11
